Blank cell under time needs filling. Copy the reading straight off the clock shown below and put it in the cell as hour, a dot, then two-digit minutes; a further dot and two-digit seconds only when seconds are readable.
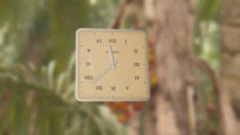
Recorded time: 11.38
